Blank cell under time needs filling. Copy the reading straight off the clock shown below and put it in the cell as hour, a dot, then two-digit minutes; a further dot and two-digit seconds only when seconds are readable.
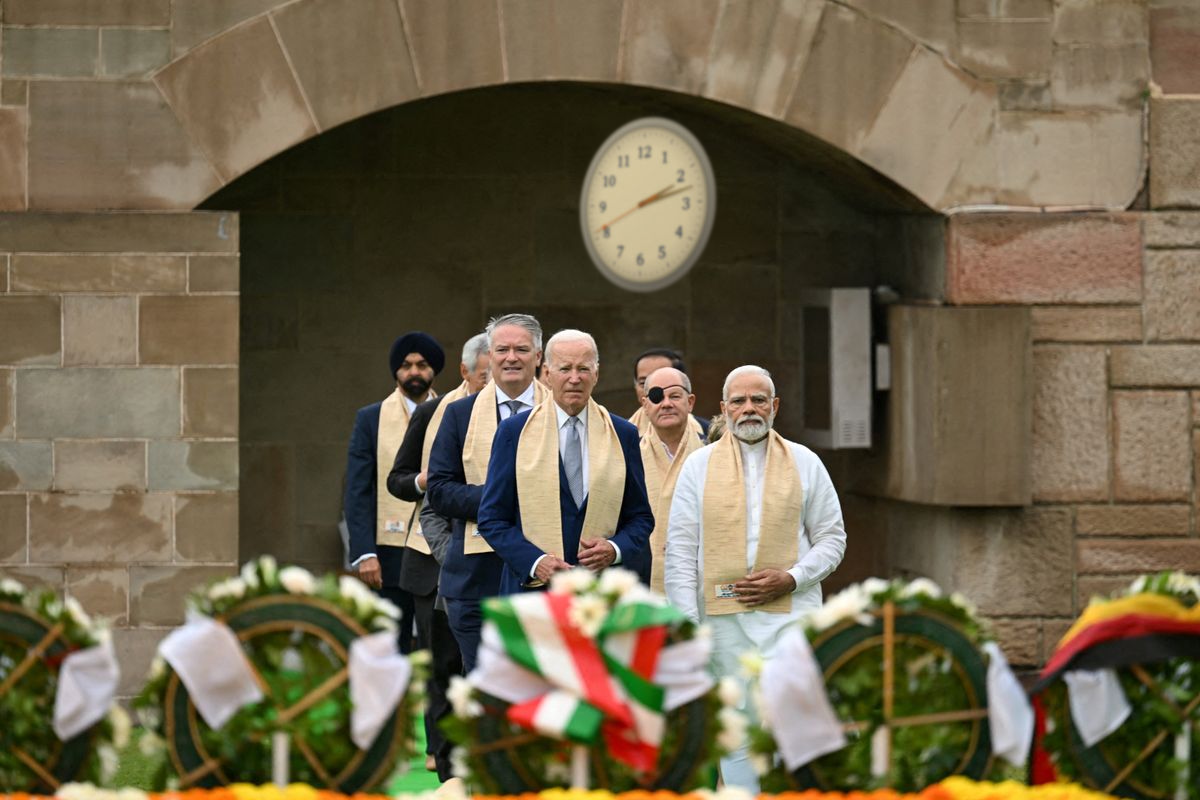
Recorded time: 2.12.41
